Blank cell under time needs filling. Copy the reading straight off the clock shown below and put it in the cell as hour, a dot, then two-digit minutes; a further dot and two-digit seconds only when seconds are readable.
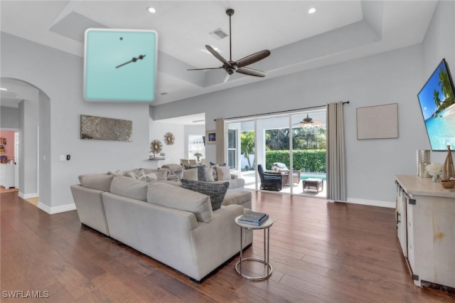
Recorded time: 2.11
